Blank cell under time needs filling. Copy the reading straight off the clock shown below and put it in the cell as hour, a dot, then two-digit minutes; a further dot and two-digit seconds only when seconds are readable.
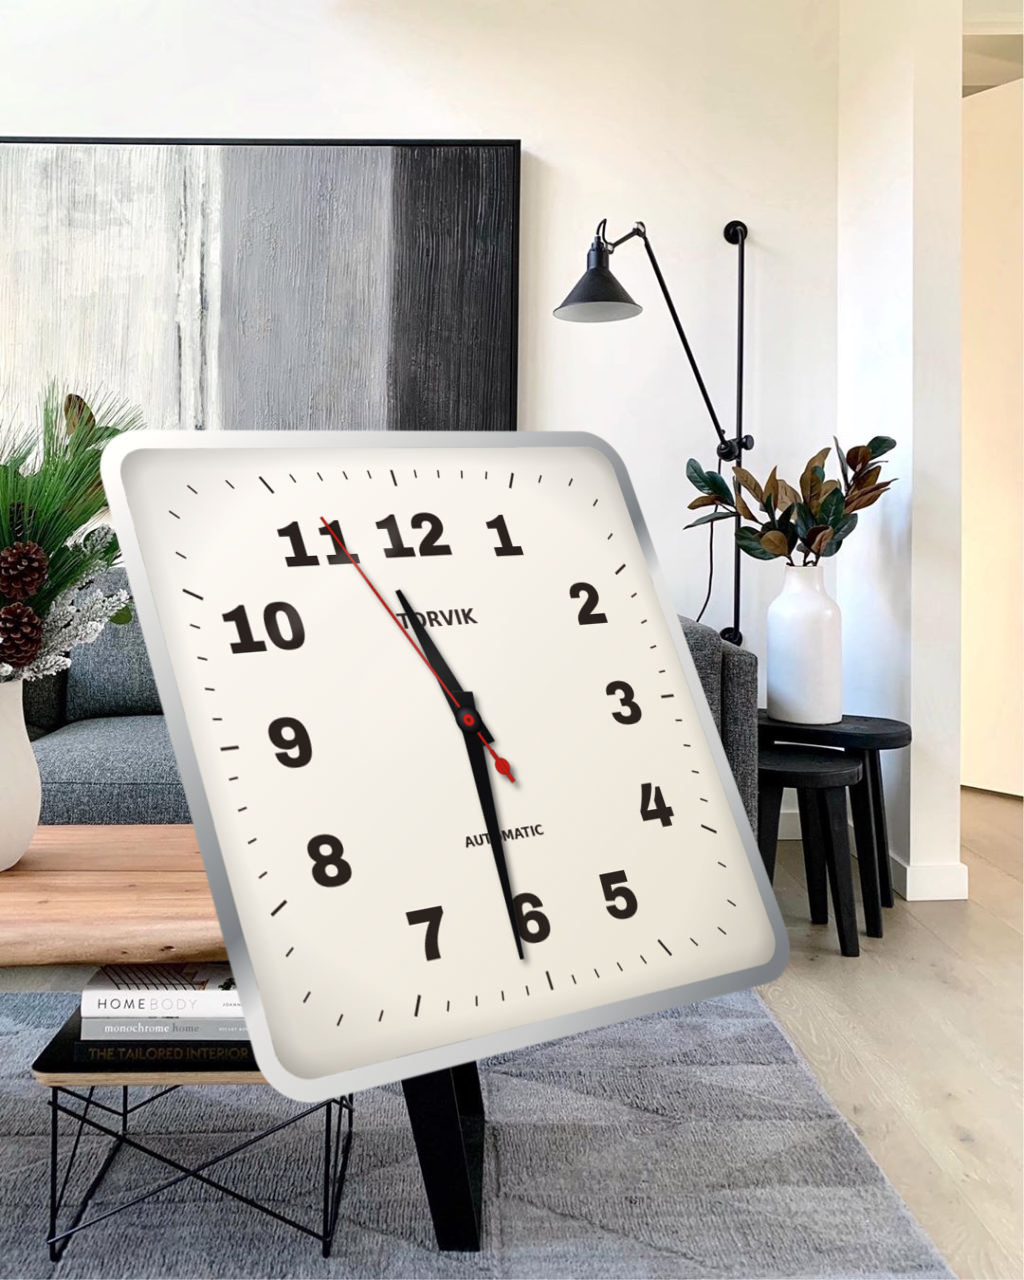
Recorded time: 11.30.56
